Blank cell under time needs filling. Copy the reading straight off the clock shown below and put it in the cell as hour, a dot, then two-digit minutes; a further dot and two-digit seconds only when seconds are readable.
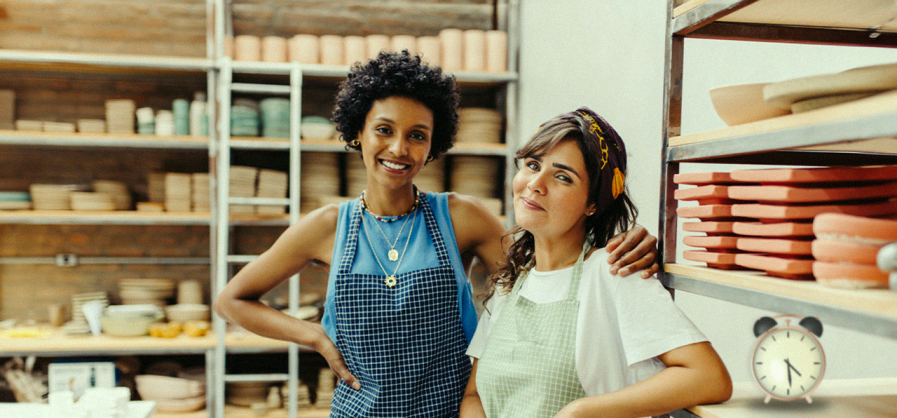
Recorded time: 4.29
